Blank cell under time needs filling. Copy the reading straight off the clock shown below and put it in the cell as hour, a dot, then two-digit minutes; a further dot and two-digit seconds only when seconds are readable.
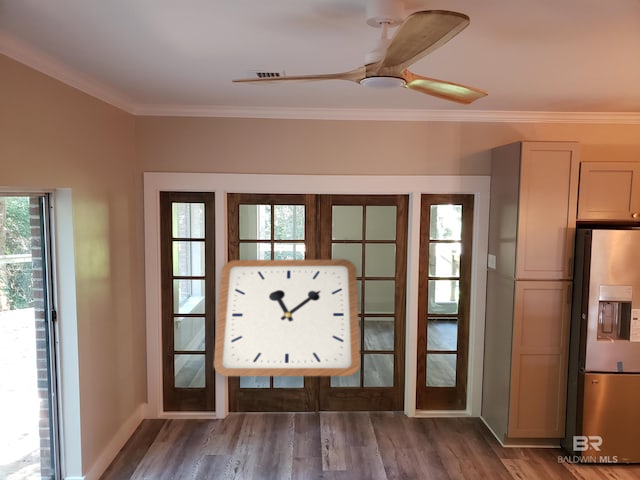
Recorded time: 11.08
